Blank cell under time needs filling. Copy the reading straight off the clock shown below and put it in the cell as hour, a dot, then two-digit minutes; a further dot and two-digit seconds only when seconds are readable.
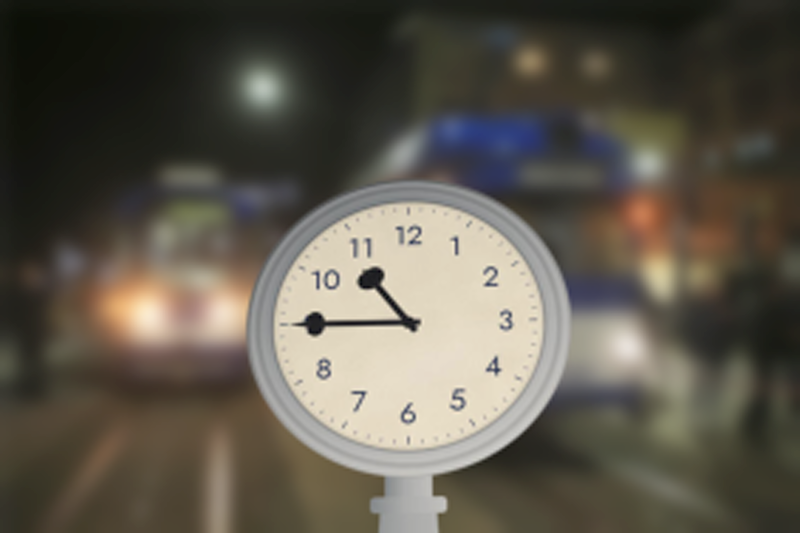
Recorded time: 10.45
